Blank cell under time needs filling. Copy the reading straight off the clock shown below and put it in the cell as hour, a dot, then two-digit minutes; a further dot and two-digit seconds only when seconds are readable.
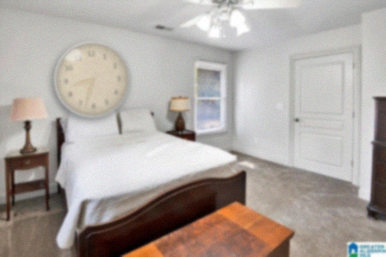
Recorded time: 8.33
